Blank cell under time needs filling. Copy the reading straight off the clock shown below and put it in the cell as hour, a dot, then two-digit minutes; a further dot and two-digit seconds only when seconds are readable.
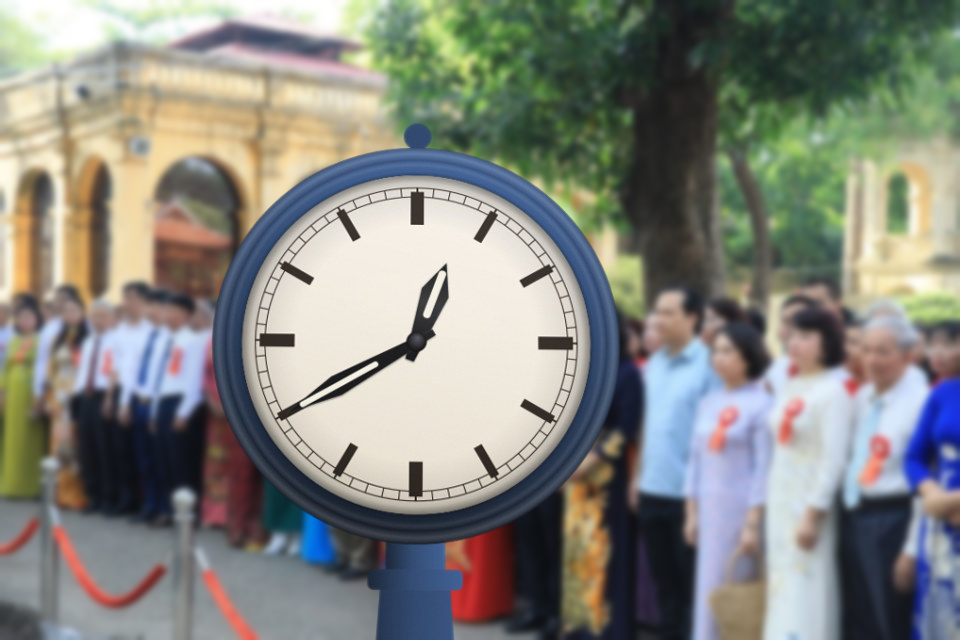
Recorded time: 12.40
